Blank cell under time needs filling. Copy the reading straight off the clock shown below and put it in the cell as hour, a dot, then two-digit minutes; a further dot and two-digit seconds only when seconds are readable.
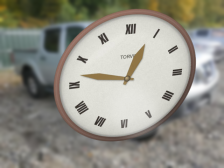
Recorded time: 12.47
